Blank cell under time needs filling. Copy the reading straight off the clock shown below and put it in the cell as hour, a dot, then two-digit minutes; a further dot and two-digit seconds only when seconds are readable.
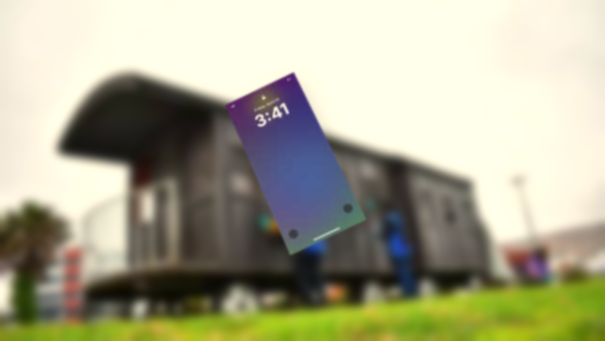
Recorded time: 3.41
